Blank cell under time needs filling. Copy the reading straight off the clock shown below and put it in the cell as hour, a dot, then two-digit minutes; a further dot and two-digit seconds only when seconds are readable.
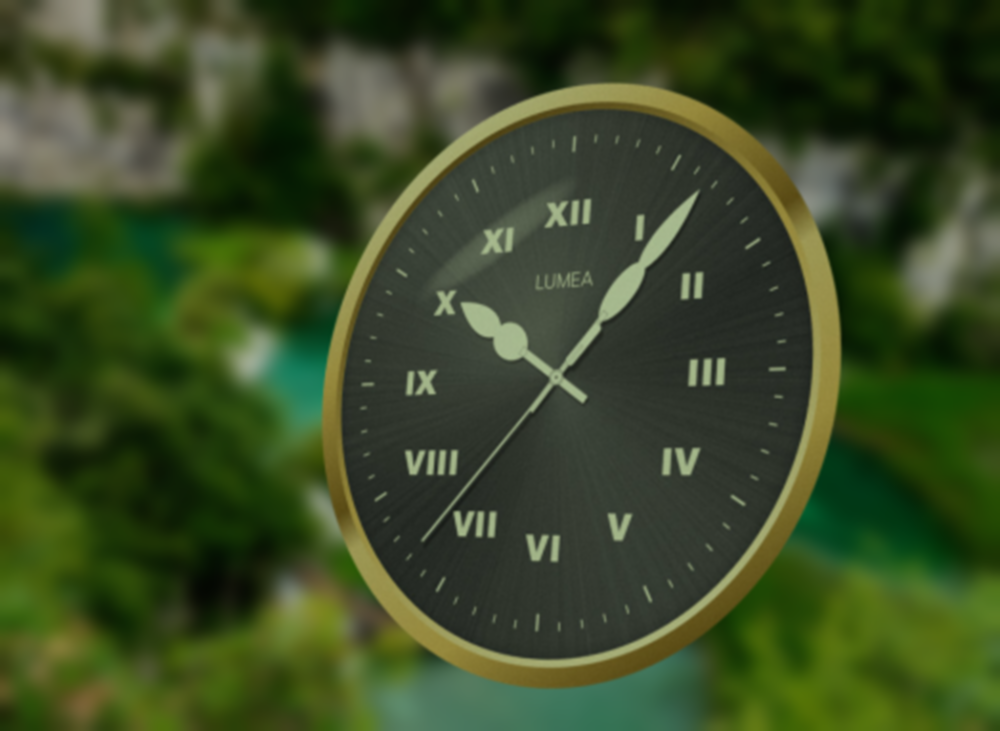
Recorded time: 10.06.37
